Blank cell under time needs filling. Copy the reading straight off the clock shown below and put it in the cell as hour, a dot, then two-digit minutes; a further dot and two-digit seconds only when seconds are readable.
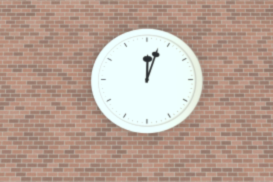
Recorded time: 12.03
